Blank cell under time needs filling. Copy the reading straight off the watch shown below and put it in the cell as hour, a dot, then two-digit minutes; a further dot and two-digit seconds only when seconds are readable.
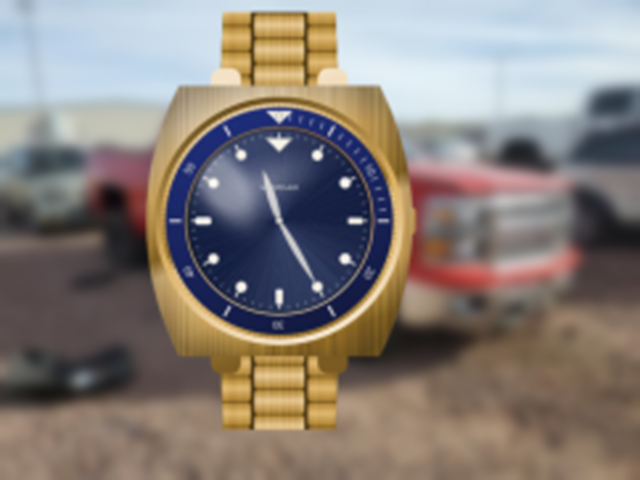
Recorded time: 11.25
